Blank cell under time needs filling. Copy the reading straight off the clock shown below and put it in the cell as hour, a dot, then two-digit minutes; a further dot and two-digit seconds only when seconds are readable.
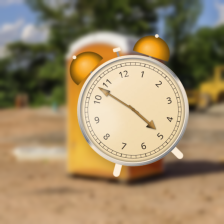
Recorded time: 4.53
